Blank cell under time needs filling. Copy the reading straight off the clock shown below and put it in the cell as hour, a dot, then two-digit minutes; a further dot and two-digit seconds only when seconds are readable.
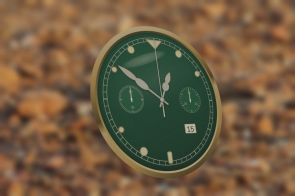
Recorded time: 12.51
